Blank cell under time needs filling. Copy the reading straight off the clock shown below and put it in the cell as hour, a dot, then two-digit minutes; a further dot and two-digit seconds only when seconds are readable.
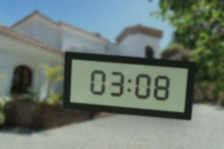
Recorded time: 3.08
